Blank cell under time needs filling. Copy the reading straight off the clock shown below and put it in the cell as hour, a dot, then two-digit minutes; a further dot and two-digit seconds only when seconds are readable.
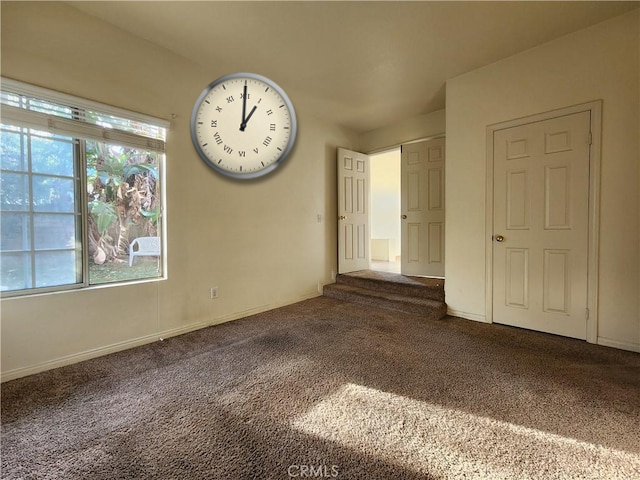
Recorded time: 1.00
